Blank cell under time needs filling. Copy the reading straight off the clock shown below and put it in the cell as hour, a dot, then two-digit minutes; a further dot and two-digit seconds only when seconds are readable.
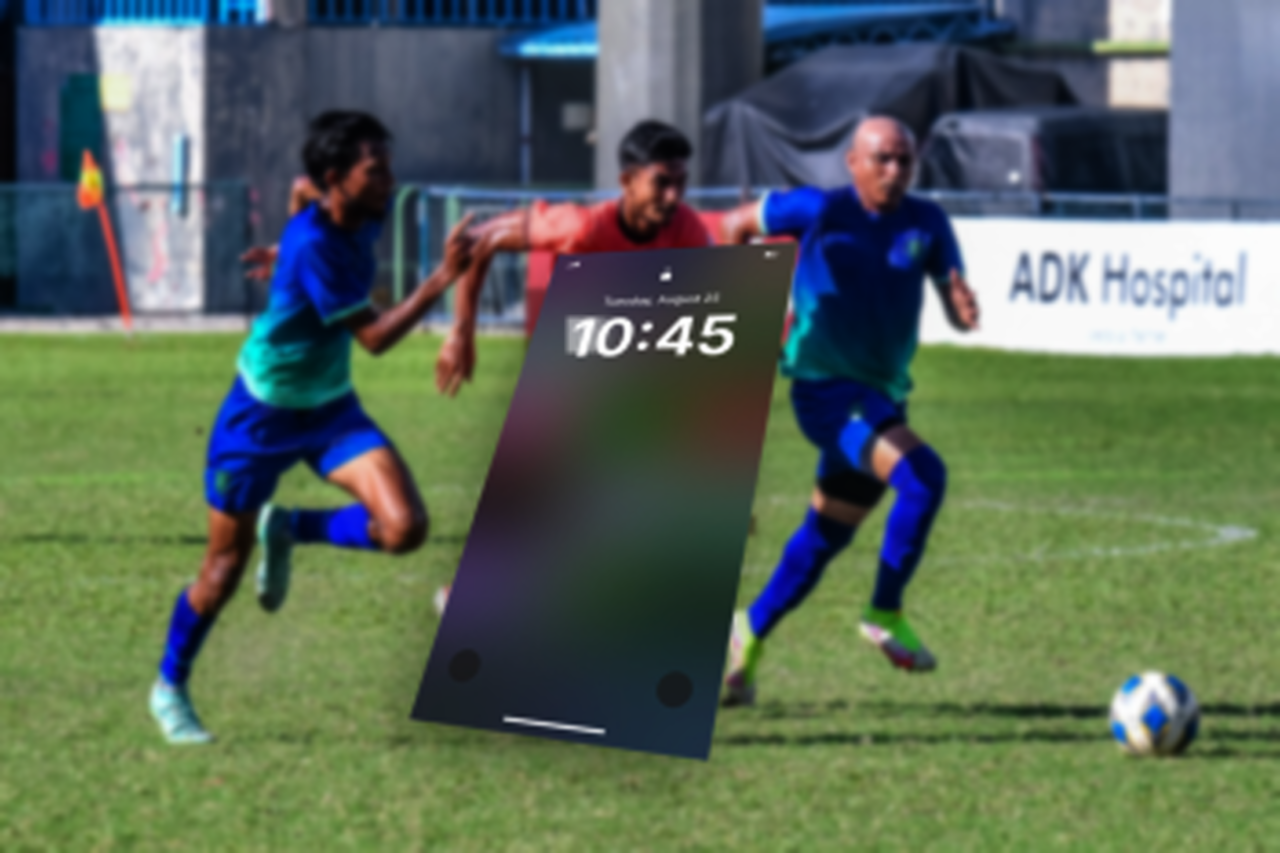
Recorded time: 10.45
